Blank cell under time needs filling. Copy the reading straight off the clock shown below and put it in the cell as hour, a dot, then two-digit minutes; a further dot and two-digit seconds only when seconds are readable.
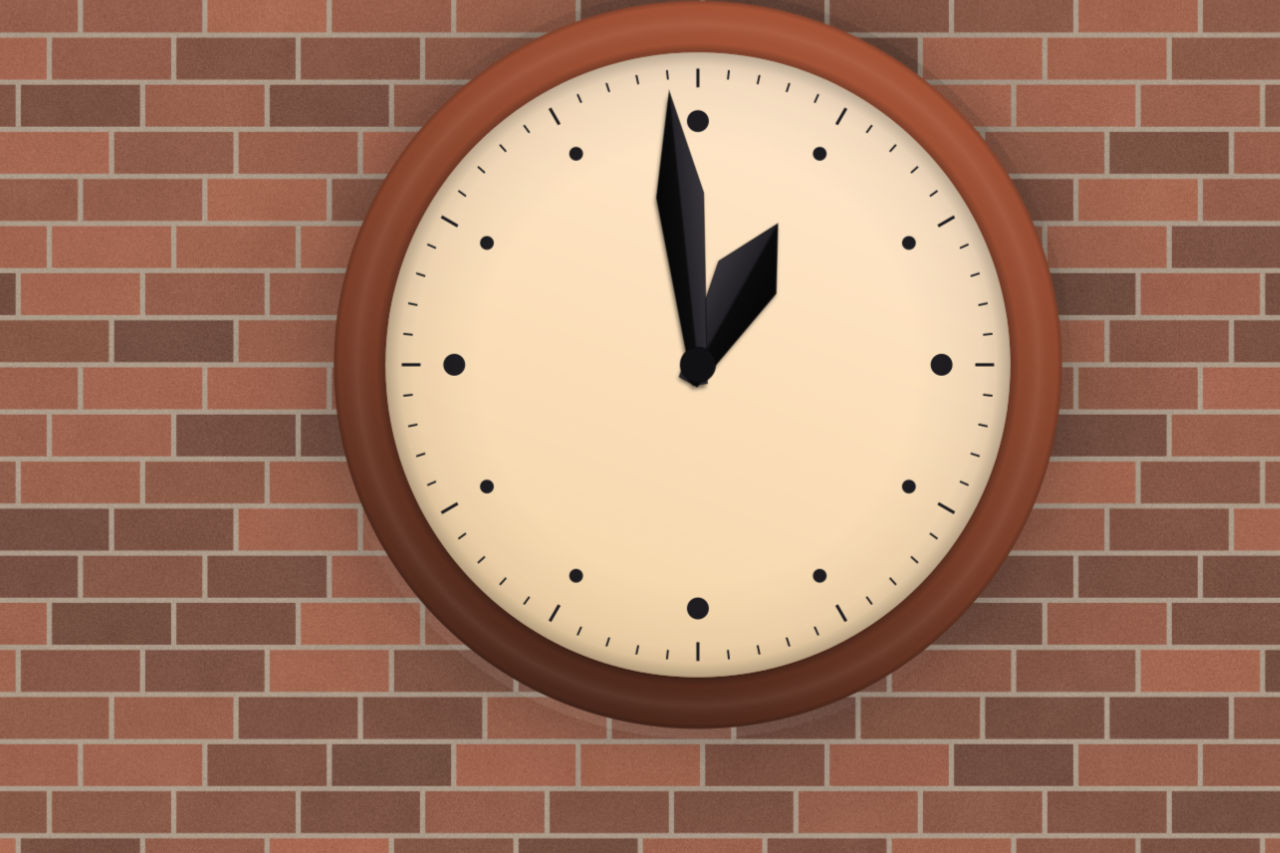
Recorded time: 12.59
